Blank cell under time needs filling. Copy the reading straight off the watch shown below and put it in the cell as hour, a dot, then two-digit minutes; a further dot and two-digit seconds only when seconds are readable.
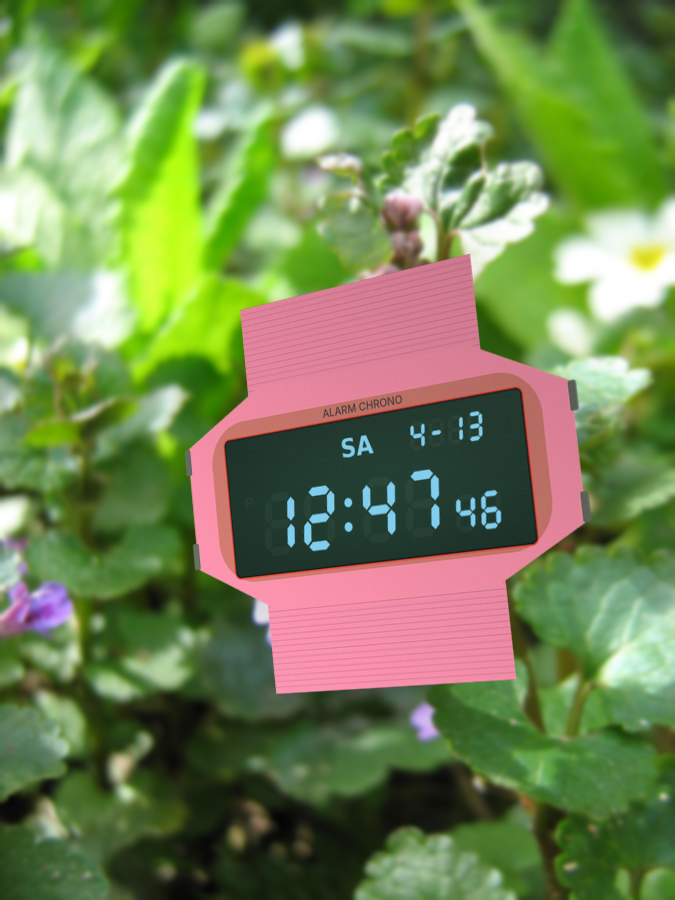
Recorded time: 12.47.46
